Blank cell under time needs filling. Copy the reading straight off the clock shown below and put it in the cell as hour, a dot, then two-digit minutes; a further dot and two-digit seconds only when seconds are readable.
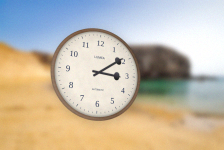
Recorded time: 3.09
